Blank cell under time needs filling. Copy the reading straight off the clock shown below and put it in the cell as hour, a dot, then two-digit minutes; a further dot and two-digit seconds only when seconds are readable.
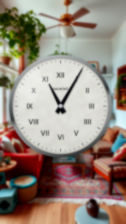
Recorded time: 11.05
